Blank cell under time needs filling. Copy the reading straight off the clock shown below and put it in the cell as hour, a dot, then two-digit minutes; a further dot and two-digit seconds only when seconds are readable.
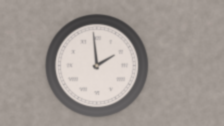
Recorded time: 1.59
